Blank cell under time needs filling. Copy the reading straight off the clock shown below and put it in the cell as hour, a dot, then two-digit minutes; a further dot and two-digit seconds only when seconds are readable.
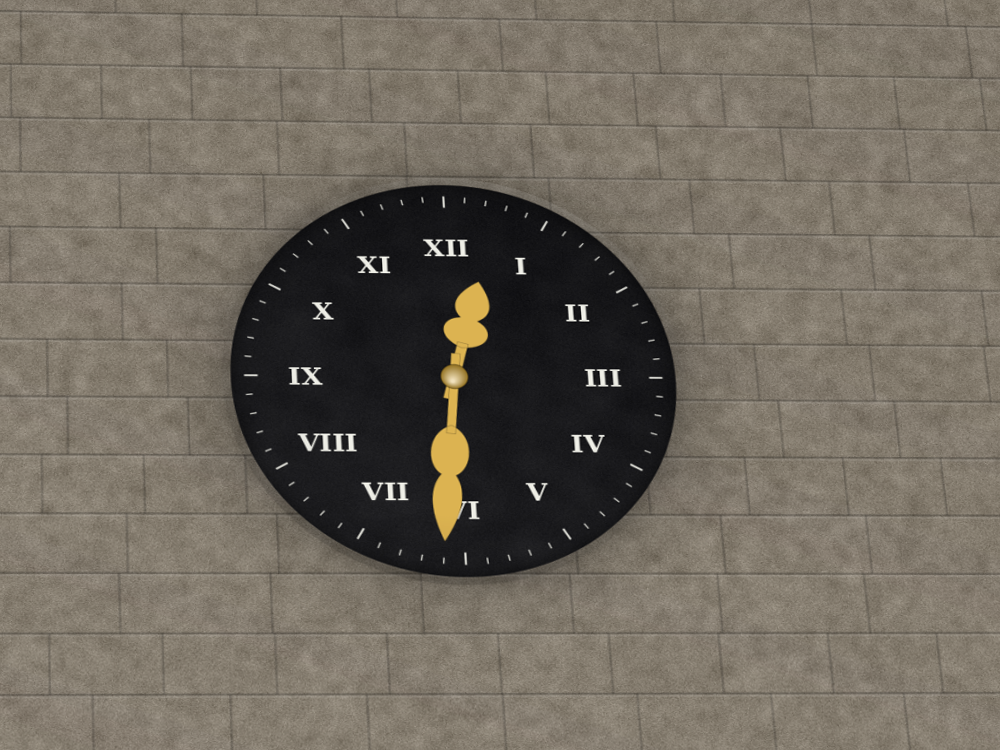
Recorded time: 12.31
